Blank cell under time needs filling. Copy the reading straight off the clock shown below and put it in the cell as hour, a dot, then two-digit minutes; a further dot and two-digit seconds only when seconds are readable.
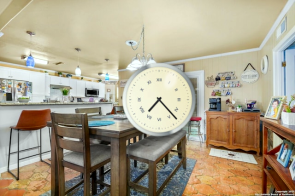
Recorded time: 7.23
